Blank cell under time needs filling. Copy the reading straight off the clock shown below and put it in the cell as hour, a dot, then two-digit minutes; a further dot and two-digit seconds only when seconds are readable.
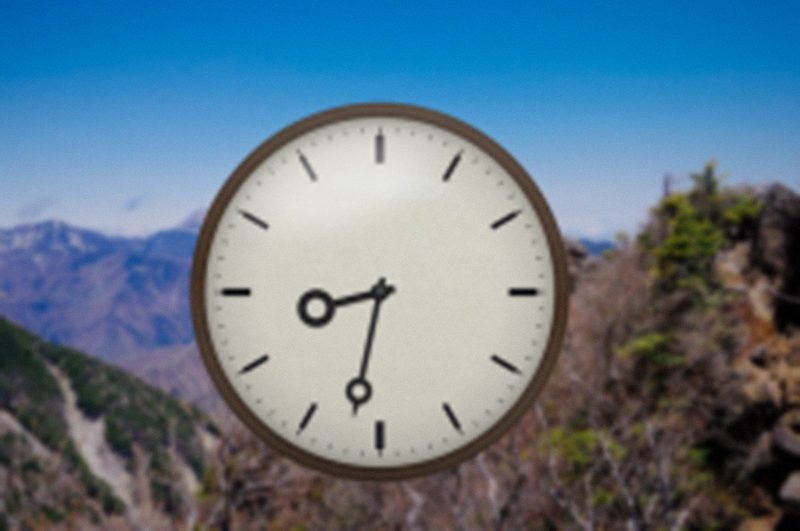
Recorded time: 8.32
